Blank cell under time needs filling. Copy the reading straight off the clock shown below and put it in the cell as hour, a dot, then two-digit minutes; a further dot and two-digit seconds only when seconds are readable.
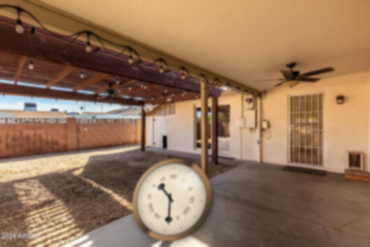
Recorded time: 10.29
